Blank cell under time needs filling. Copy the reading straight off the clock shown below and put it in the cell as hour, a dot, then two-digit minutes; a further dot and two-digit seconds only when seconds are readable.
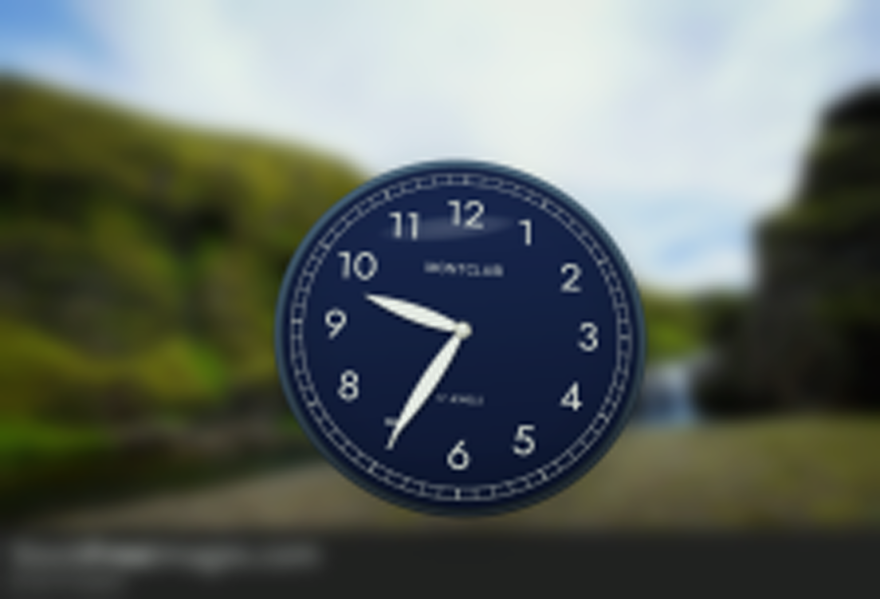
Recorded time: 9.35
